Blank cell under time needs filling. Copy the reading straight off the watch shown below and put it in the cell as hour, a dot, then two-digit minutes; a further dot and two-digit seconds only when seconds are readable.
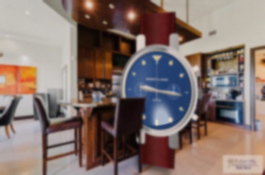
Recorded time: 9.16
